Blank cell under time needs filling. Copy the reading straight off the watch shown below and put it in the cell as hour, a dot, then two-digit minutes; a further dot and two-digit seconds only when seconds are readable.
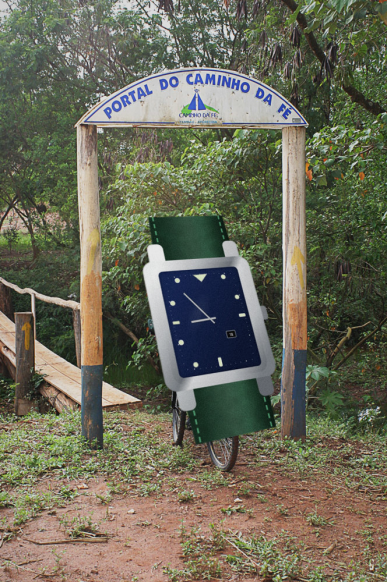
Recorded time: 8.54
